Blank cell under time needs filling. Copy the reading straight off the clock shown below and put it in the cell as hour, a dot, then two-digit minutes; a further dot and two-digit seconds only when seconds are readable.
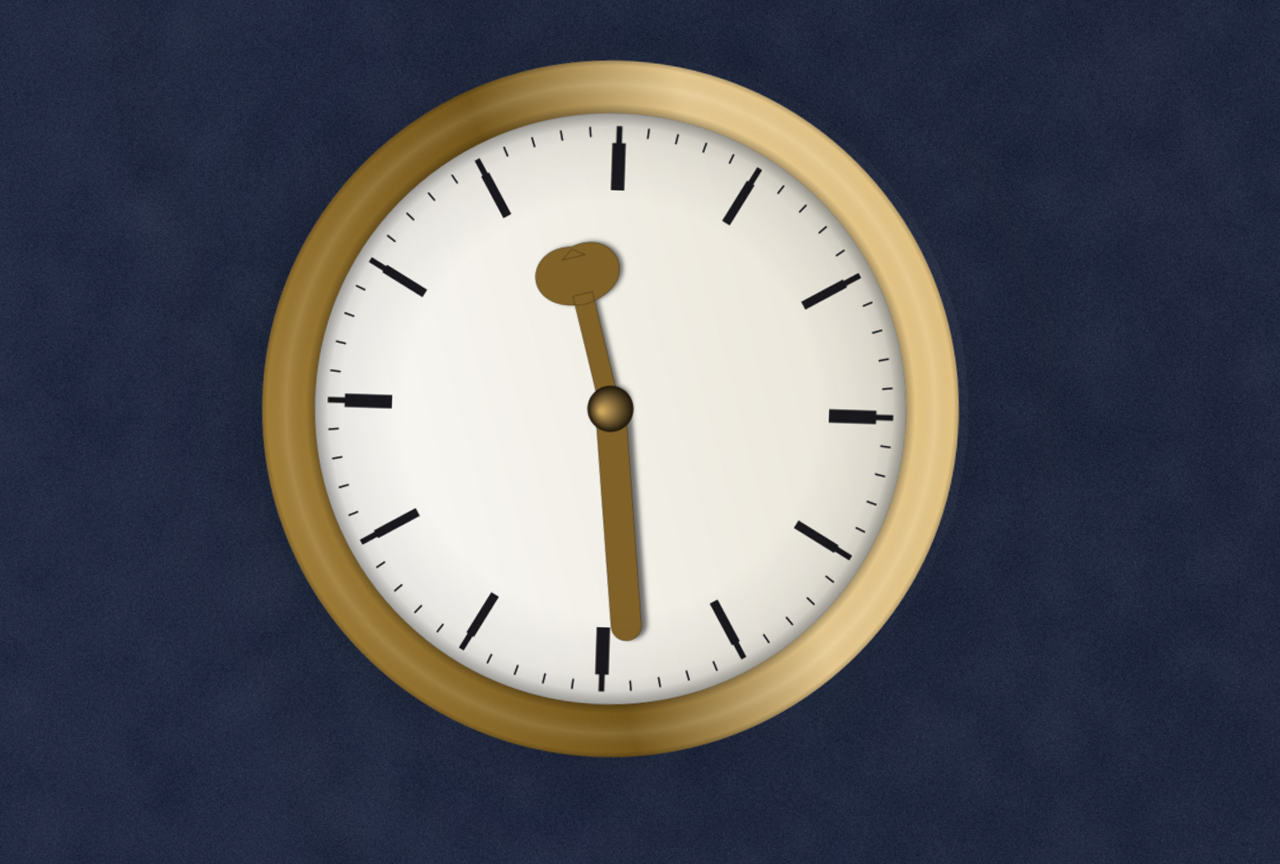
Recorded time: 11.29
